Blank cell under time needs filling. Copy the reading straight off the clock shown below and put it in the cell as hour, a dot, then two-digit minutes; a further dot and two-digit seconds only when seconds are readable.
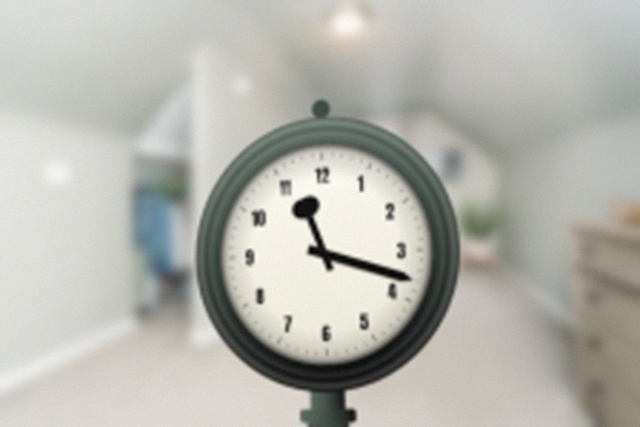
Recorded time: 11.18
